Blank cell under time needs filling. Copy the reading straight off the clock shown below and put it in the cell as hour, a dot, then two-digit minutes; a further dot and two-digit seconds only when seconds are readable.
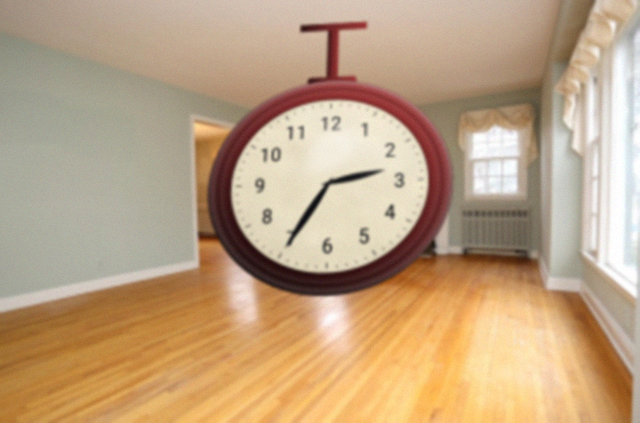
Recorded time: 2.35
